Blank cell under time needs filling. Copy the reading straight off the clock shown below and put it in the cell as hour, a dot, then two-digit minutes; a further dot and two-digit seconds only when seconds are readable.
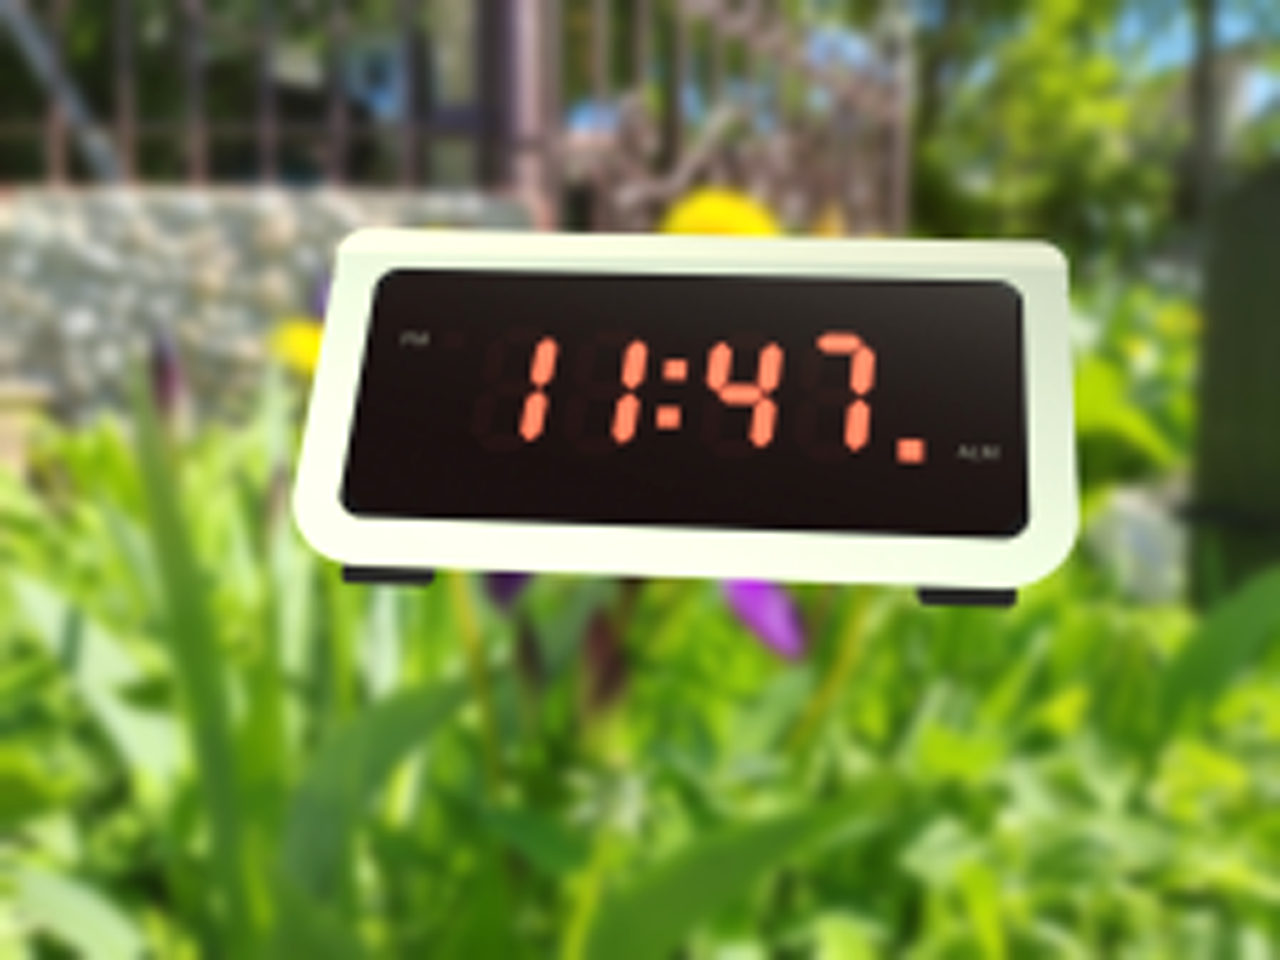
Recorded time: 11.47
